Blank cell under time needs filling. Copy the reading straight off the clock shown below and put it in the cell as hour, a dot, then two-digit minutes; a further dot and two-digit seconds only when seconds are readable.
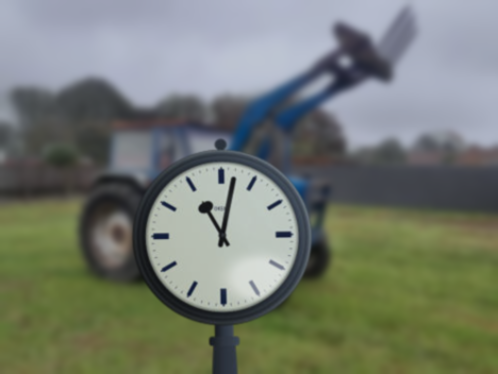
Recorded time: 11.02
